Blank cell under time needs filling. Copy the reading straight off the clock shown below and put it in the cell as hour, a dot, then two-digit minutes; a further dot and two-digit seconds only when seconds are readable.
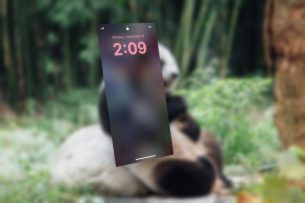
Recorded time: 2.09
